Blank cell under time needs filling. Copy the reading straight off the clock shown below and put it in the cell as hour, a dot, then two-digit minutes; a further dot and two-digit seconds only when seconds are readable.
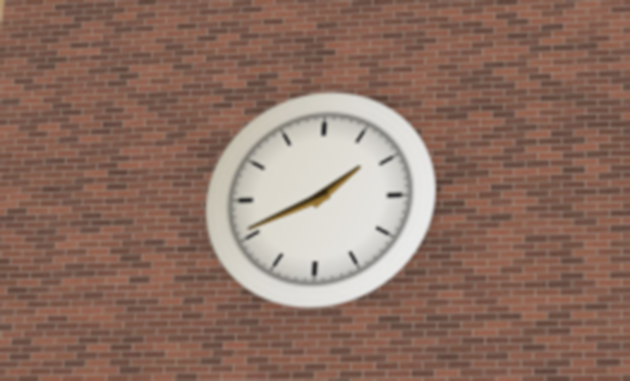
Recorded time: 1.41
